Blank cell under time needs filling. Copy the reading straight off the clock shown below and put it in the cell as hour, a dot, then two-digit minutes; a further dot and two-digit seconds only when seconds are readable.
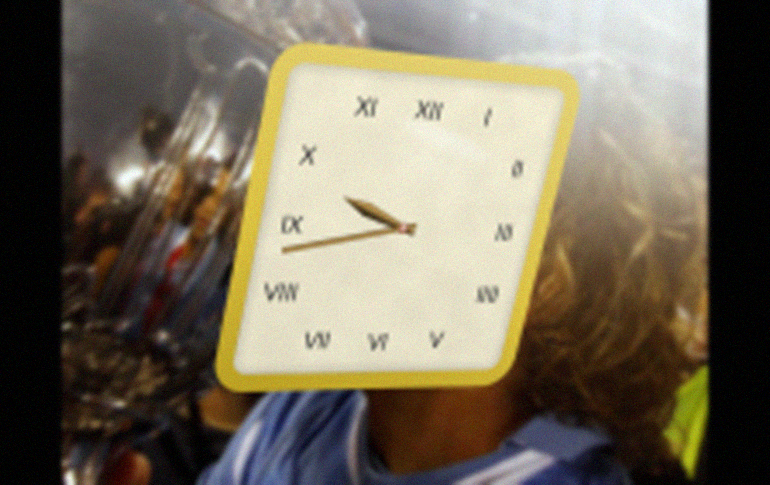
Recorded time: 9.43
